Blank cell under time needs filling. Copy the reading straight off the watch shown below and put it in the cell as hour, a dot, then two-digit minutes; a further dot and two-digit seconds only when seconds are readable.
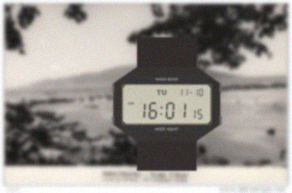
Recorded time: 16.01.15
